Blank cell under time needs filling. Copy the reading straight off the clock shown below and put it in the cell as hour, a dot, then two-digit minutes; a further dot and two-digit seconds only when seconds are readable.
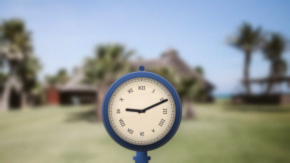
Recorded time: 9.11
